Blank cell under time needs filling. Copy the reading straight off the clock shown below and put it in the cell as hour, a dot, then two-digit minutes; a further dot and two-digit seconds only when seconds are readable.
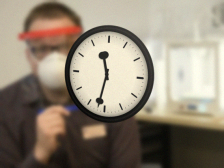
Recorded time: 11.32
